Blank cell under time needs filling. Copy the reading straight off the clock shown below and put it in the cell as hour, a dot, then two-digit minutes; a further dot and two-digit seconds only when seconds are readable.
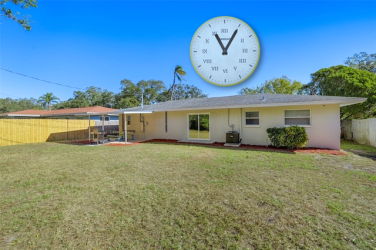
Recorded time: 11.05
